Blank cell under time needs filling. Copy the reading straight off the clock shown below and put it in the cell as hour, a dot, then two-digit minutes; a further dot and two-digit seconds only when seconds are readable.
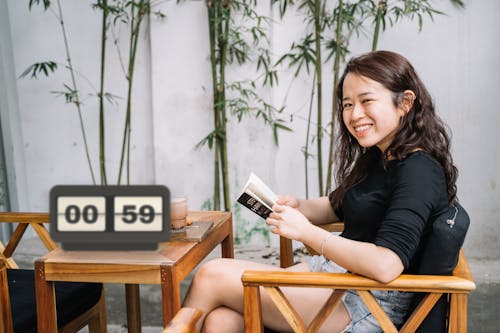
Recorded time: 0.59
